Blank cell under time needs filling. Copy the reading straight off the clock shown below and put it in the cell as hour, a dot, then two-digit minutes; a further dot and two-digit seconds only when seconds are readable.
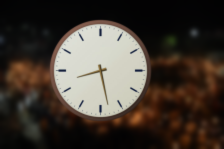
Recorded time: 8.28
